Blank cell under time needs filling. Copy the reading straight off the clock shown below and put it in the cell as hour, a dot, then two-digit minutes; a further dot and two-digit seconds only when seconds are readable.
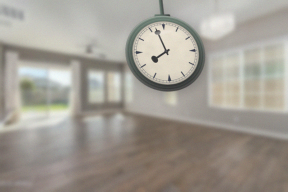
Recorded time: 7.57
